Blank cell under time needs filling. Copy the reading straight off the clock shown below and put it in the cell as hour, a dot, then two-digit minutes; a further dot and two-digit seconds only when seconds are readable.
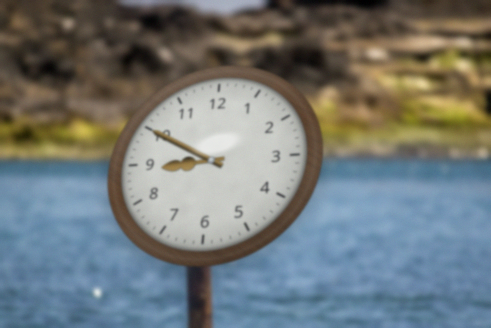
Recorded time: 8.50
